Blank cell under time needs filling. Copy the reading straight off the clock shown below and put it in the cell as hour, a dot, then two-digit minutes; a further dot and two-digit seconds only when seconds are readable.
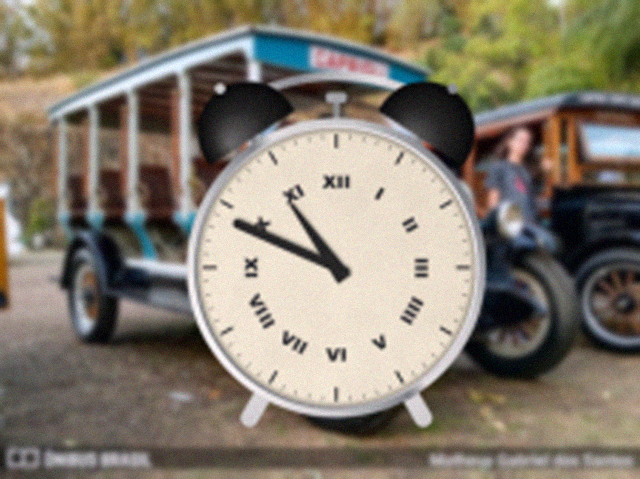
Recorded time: 10.49
